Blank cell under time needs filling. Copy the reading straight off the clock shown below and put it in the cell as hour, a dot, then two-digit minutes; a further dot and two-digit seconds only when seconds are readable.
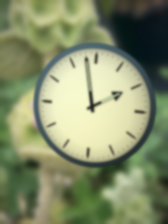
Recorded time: 1.58
